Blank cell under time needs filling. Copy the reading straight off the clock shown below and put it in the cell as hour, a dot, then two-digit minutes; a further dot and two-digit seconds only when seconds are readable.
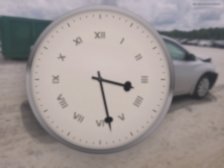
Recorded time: 3.28
